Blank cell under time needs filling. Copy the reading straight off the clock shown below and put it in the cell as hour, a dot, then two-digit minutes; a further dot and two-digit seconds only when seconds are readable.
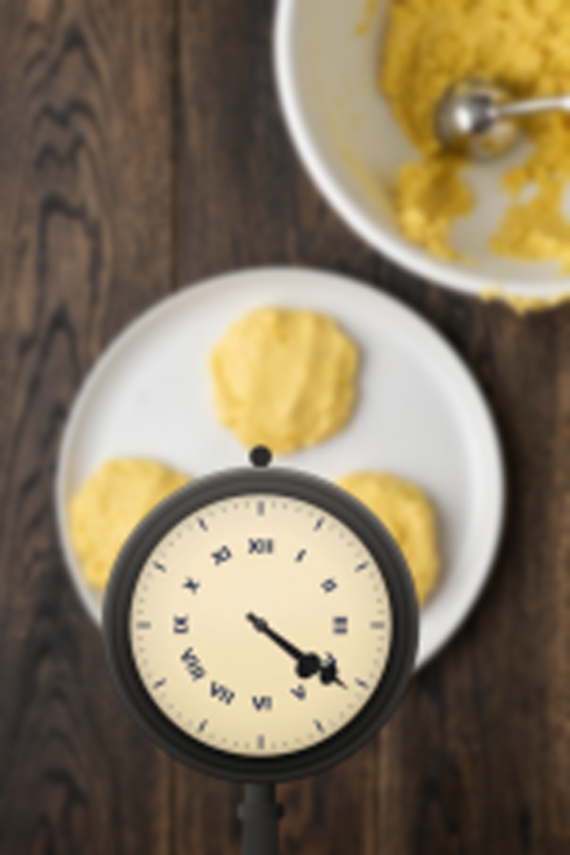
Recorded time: 4.21
